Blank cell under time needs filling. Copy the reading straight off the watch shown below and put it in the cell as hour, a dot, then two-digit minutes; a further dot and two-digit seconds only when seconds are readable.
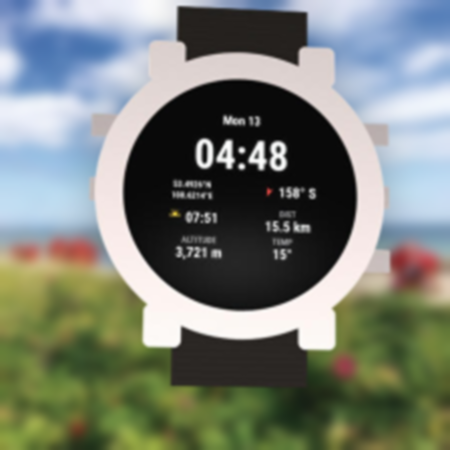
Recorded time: 4.48
